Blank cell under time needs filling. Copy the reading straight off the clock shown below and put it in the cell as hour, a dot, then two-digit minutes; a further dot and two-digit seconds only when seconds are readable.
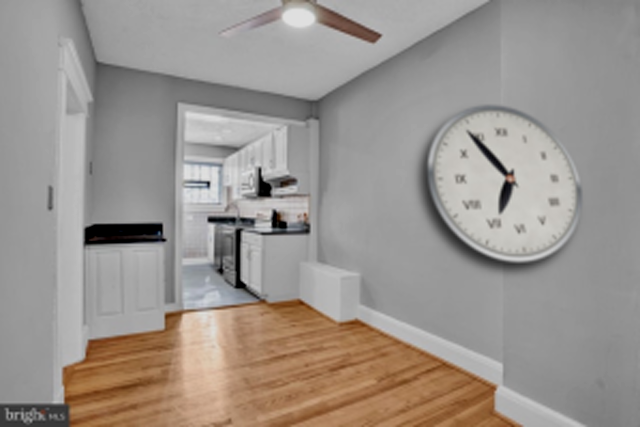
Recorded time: 6.54
